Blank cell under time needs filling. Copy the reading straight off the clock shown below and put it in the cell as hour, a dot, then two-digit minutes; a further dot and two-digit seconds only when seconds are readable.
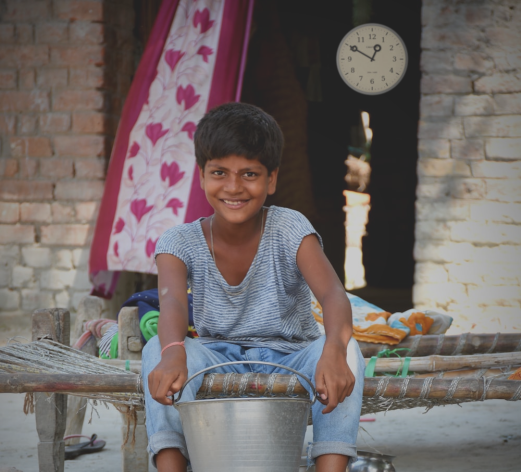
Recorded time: 12.50
